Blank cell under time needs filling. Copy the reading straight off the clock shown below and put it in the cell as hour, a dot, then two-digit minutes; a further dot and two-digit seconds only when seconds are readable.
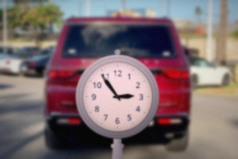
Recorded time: 2.54
